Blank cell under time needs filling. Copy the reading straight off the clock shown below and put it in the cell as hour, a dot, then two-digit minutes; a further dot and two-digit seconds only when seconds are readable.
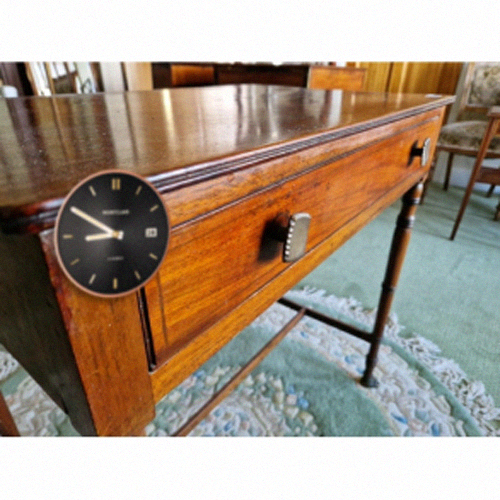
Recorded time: 8.50
